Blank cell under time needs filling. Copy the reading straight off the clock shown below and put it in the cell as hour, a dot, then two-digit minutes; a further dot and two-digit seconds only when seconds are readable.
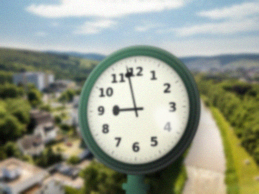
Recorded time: 8.58
